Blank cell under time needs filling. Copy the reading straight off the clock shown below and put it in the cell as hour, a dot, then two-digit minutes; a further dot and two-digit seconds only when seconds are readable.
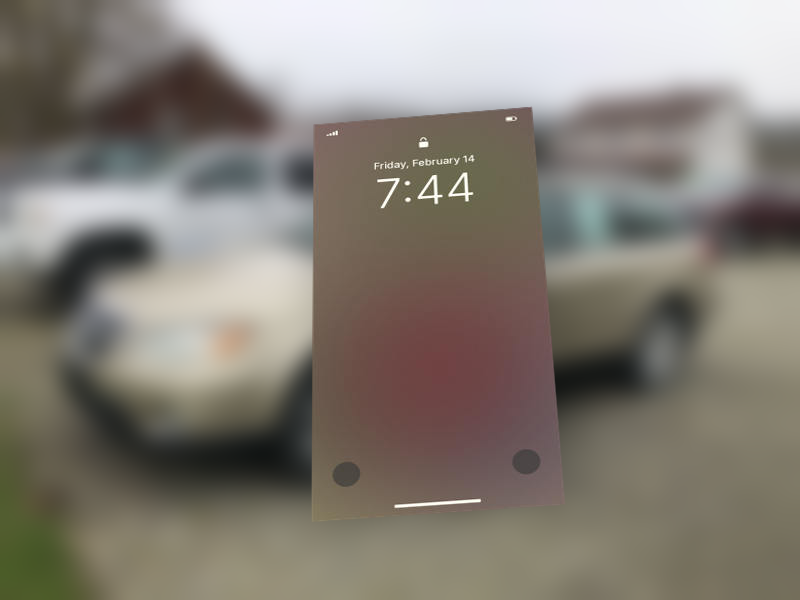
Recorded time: 7.44
